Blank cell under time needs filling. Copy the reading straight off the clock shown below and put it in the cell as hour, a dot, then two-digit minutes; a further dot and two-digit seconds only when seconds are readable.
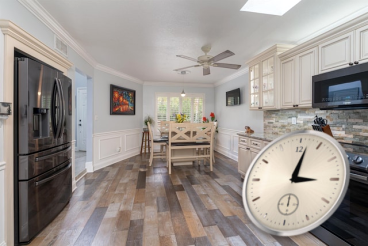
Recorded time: 3.02
